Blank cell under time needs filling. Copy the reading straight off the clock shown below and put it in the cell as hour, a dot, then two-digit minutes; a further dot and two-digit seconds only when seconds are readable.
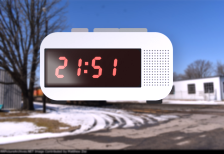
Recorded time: 21.51
